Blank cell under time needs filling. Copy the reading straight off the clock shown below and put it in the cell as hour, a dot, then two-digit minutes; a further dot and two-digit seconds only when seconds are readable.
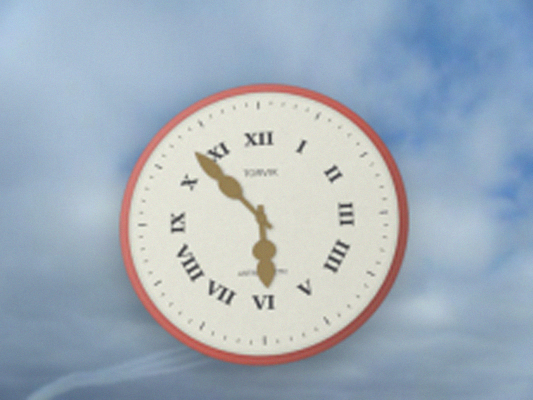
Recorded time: 5.53
